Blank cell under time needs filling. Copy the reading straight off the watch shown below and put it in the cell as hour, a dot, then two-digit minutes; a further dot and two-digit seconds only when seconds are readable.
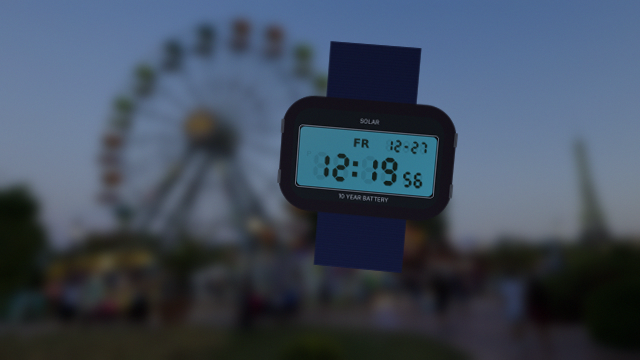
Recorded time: 12.19.56
